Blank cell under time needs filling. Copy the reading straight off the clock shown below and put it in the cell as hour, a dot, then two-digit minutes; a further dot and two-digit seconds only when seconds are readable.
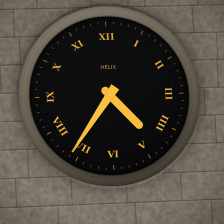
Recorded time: 4.36
